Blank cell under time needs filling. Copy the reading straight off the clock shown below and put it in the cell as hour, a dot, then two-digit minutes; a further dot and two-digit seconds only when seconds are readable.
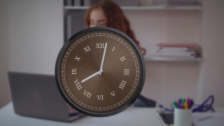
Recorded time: 8.02
